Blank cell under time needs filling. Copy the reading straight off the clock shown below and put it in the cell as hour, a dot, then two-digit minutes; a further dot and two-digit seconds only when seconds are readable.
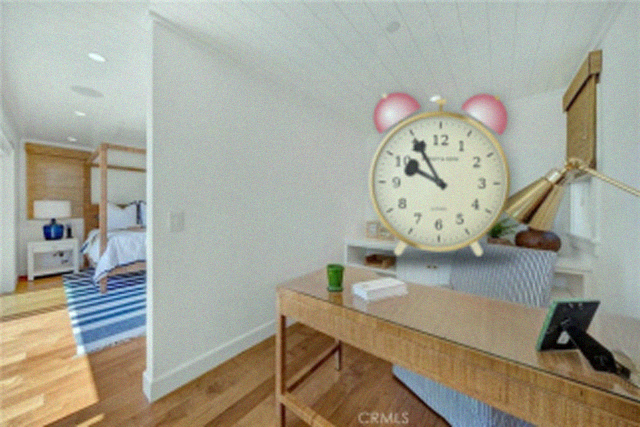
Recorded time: 9.55
